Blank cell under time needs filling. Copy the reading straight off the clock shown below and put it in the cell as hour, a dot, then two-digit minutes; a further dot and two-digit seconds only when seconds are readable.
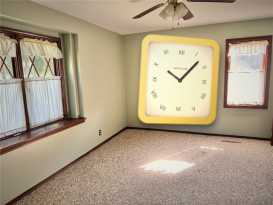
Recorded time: 10.07
